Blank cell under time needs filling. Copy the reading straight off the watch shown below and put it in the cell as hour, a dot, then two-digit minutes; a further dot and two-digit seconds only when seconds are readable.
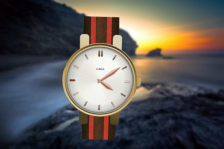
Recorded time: 4.09
